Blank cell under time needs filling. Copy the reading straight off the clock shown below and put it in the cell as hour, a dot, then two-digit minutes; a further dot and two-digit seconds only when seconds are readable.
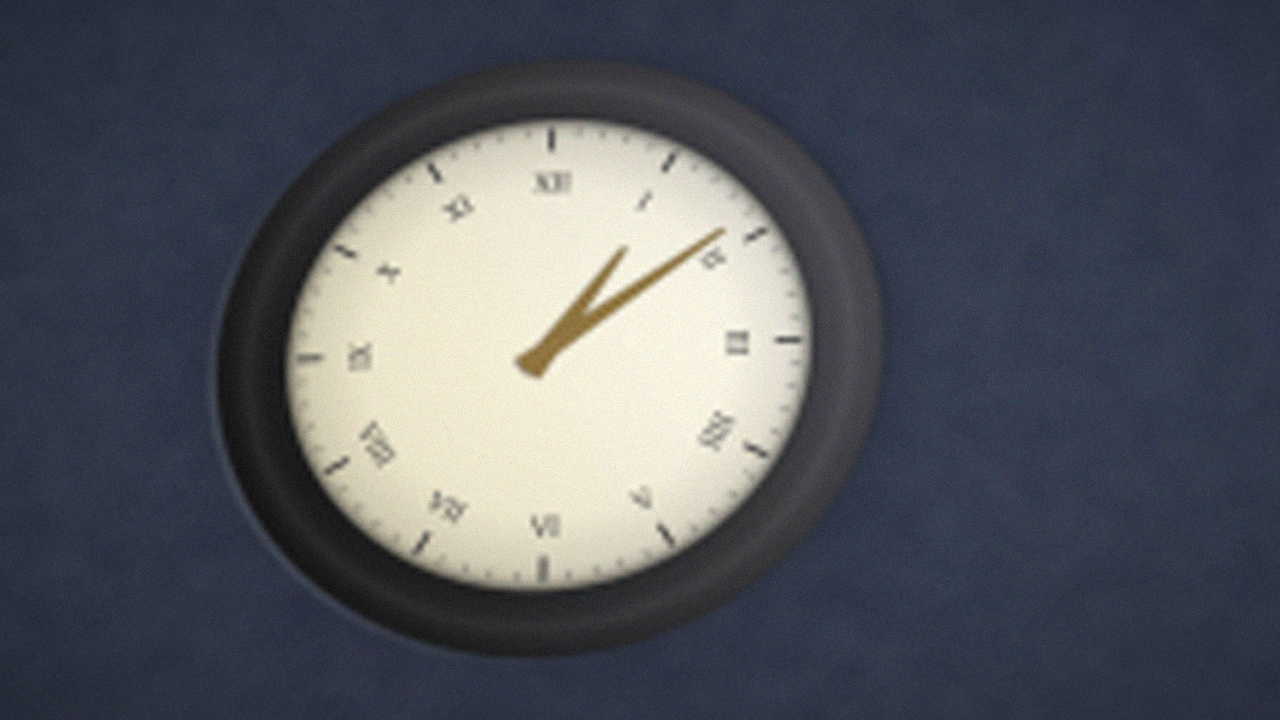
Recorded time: 1.09
